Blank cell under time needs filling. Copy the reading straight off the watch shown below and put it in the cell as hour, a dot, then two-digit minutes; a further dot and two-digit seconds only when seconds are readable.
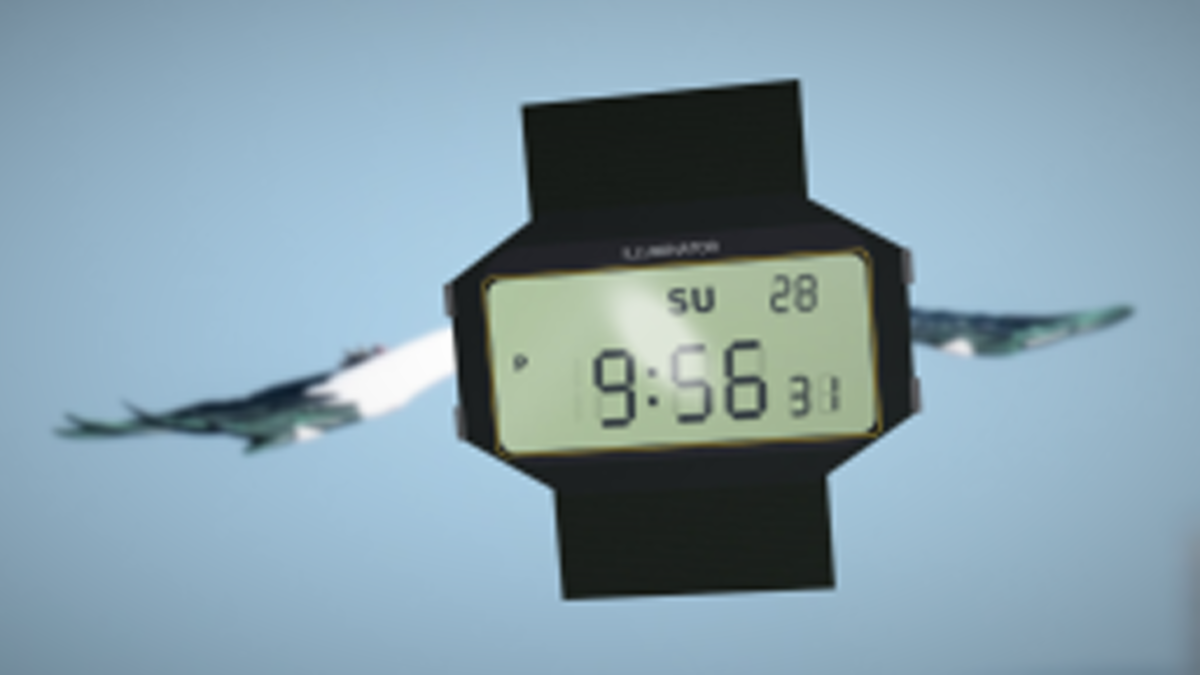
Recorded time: 9.56.31
